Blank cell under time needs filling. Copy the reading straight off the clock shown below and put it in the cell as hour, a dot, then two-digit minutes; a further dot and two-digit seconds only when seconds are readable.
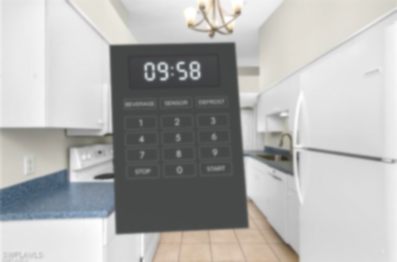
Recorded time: 9.58
